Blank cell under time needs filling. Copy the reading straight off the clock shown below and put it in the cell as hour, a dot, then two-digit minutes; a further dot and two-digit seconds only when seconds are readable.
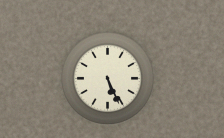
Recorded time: 5.26
